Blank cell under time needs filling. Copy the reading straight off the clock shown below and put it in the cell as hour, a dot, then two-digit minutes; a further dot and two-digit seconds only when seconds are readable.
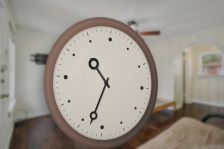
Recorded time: 10.33
